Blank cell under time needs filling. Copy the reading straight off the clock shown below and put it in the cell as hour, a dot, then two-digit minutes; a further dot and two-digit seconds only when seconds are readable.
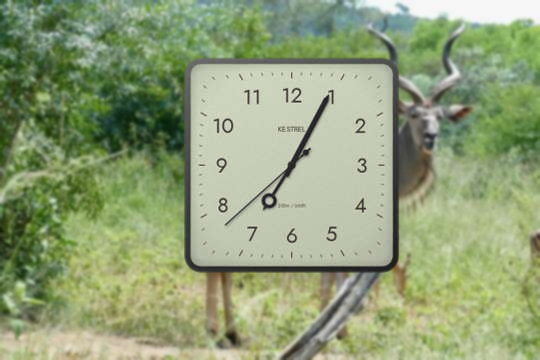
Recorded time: 7.04.38
